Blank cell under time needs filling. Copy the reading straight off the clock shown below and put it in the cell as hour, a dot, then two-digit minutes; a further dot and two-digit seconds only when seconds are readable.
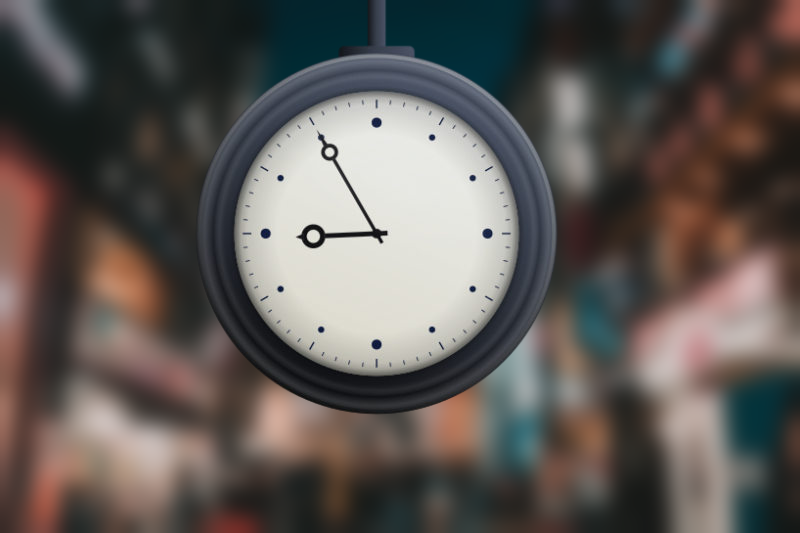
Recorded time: 8.55
